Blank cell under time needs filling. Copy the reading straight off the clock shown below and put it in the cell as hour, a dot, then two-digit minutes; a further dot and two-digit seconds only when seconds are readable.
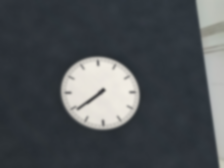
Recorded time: 7.39
